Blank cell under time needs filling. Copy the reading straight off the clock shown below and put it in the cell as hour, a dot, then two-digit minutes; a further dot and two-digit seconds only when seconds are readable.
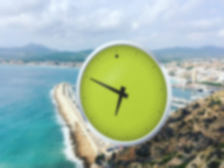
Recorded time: 6.50
